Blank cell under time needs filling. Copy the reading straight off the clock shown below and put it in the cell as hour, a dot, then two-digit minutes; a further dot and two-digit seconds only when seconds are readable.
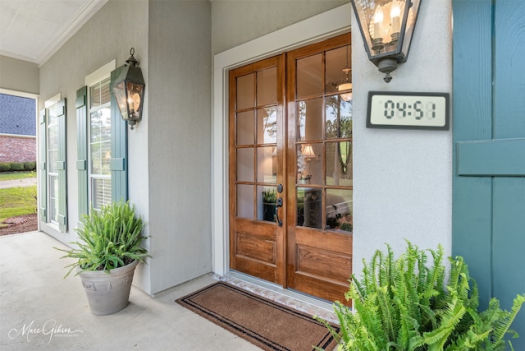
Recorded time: 4.51
